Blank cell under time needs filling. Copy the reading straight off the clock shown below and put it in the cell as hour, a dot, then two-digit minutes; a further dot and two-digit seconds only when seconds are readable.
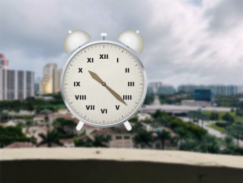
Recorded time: 10.22
